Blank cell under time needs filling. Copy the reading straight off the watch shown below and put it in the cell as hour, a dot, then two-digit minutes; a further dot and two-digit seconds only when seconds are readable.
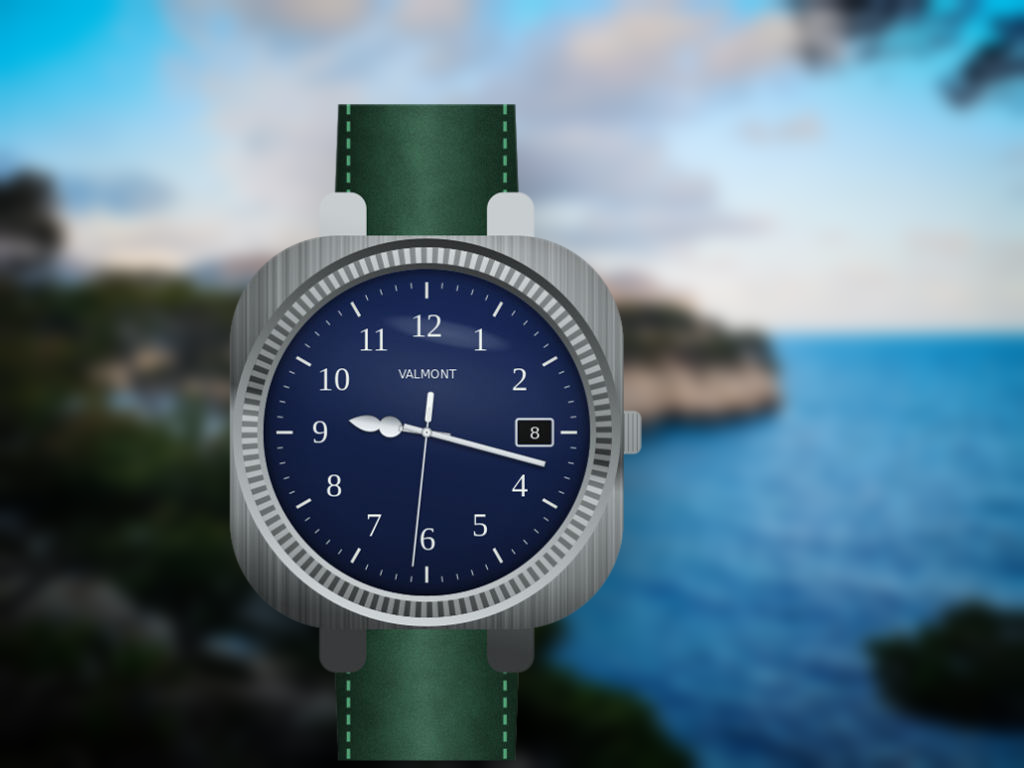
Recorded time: 9.17.31
